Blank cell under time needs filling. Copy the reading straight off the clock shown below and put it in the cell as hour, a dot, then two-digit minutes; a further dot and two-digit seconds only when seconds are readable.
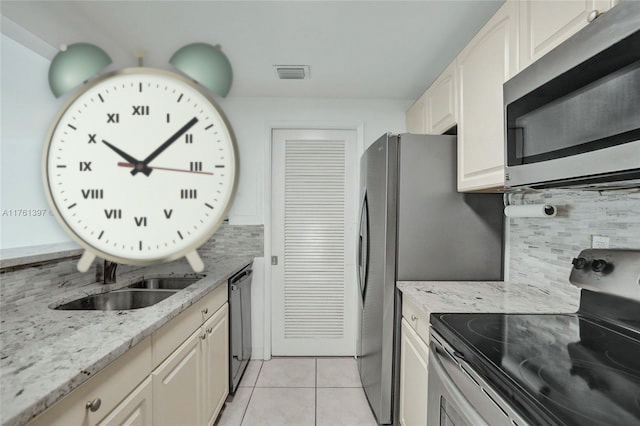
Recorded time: 10.08.16
